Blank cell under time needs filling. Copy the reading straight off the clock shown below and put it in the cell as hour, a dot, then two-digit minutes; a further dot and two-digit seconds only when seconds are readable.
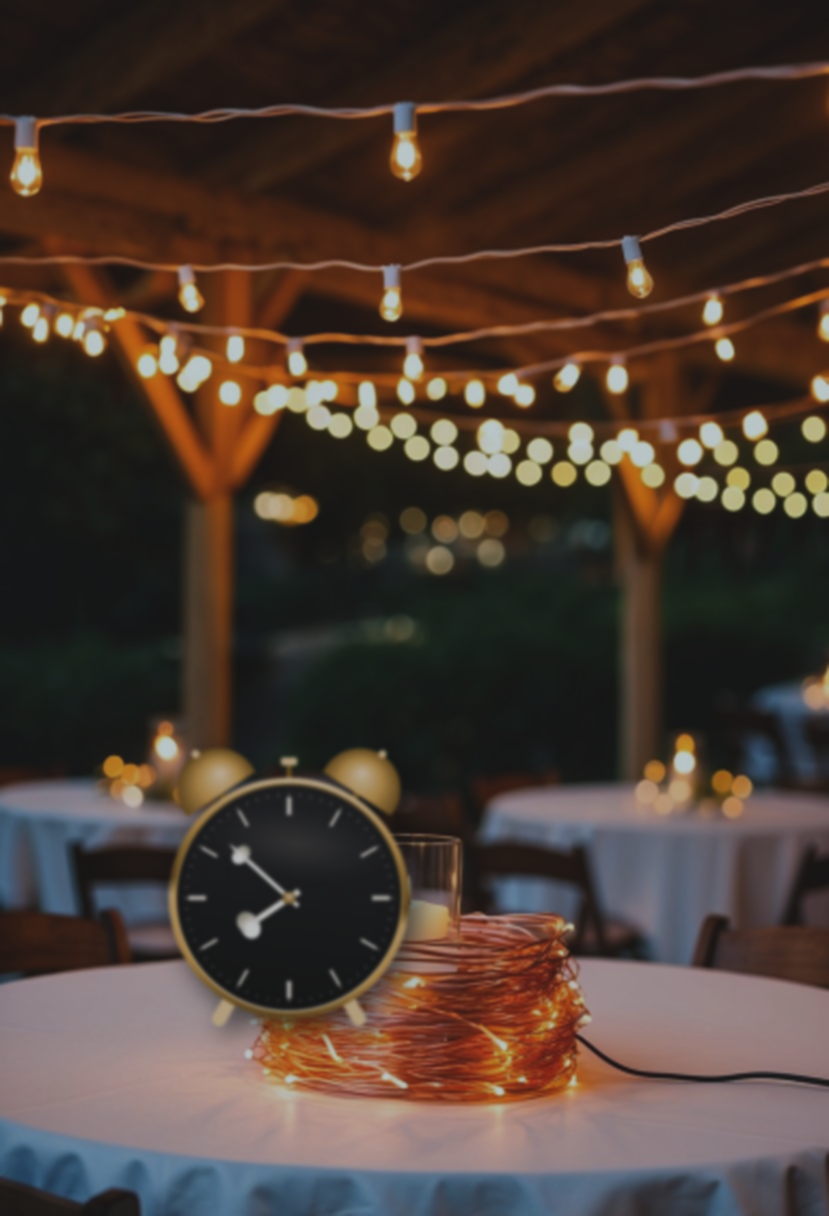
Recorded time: 7.52
